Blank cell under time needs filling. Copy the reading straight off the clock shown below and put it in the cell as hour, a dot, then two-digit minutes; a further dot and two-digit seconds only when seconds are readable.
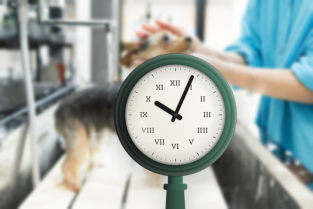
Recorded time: 10.04
